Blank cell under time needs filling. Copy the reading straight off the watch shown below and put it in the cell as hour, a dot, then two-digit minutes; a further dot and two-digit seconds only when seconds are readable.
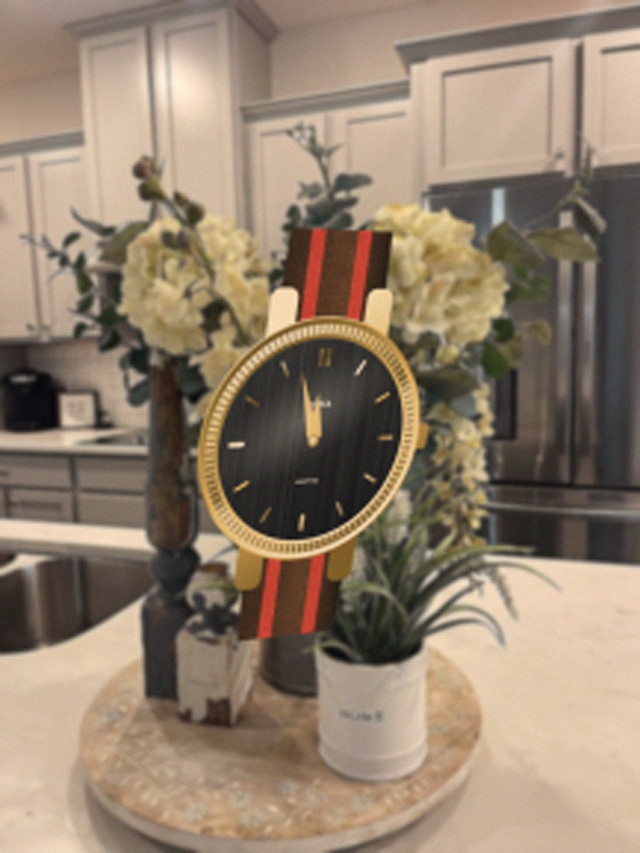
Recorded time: 11.57
